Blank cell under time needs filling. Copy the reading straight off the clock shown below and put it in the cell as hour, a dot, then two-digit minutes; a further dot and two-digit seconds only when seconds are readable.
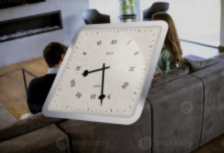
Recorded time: 8.27
